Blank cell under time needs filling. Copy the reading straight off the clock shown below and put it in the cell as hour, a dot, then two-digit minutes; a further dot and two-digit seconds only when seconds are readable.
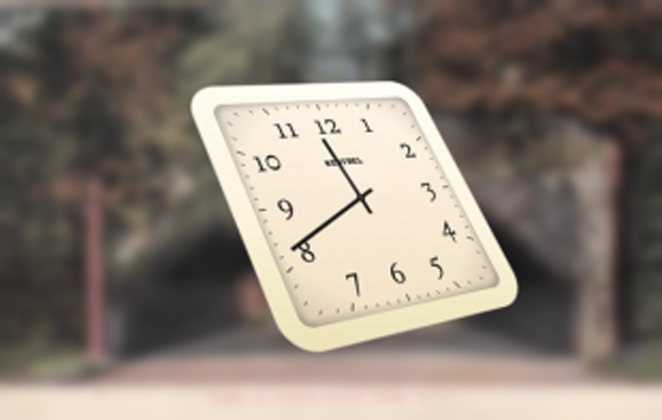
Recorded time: 11.41
